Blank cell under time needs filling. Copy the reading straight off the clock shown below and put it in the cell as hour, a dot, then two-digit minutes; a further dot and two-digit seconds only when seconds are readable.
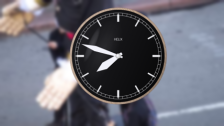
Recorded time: 7.48
